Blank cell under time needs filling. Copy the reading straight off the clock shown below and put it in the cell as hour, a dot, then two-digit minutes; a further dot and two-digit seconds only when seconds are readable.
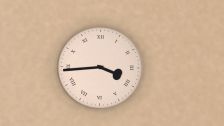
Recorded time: 3.44
